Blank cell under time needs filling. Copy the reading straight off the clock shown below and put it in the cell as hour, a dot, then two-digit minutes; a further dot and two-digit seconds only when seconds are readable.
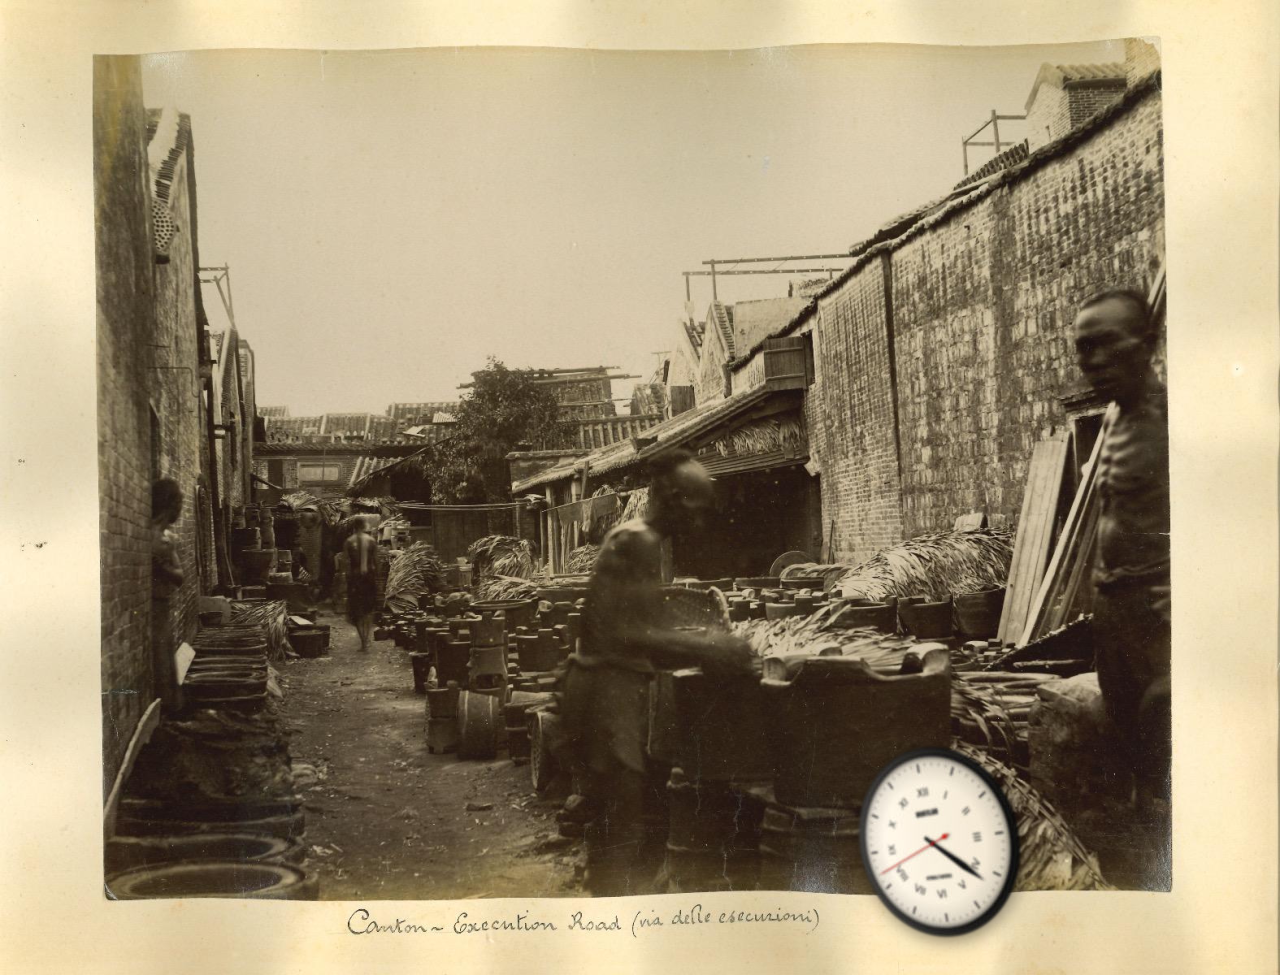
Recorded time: 4.21.42
